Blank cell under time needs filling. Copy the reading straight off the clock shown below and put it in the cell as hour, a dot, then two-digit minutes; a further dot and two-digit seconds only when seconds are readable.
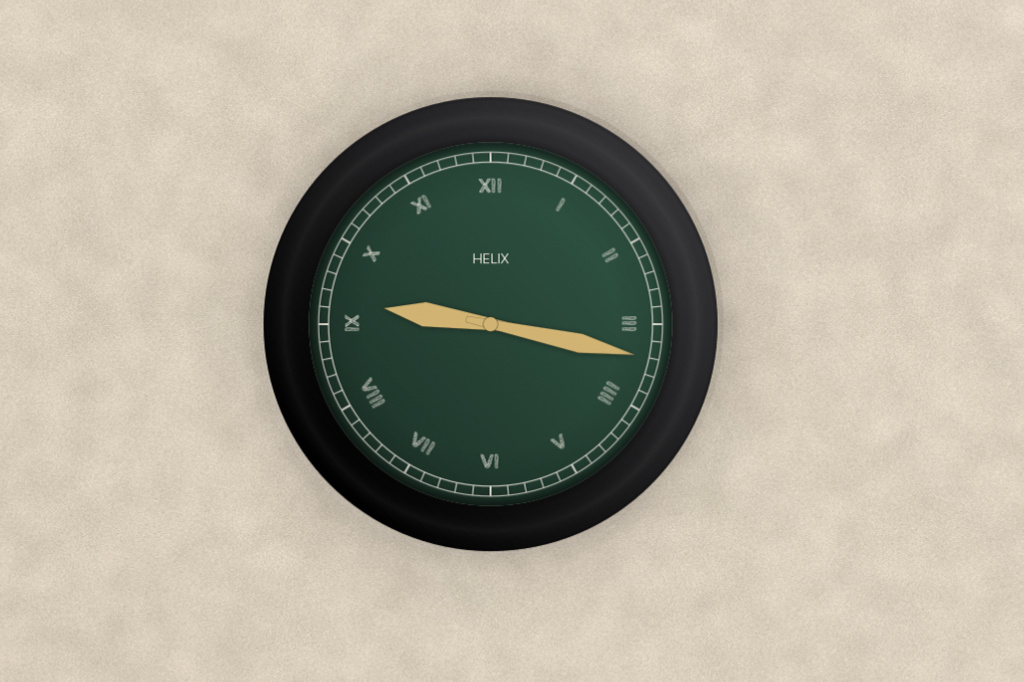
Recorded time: 9.17
